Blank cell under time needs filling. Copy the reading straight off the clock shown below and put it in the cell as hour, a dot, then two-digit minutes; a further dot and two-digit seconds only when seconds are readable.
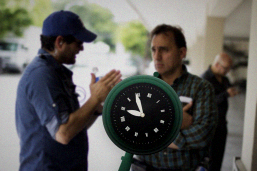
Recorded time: 8.54
